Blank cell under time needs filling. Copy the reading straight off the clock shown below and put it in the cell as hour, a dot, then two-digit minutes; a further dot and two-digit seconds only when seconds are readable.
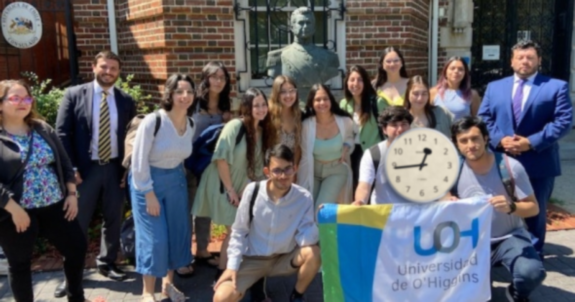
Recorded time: 12.44
